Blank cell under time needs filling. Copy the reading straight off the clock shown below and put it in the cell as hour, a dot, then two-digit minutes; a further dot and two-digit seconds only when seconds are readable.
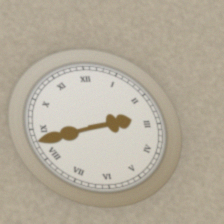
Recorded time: 2.43
